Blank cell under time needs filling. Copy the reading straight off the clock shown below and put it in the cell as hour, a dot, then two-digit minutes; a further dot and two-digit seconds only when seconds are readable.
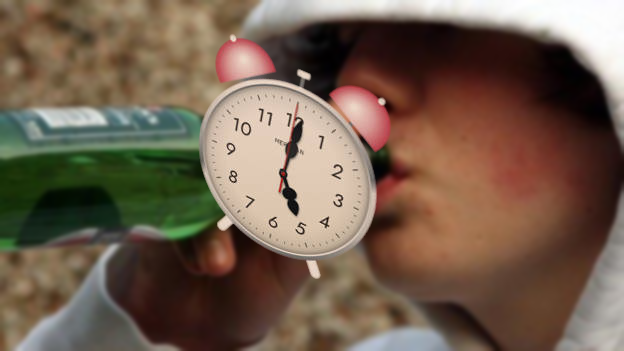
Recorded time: 5.01.00
